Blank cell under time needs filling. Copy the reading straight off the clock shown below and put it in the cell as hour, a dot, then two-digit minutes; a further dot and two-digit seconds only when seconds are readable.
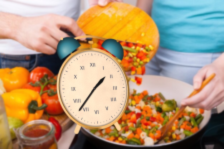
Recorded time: 1.37
